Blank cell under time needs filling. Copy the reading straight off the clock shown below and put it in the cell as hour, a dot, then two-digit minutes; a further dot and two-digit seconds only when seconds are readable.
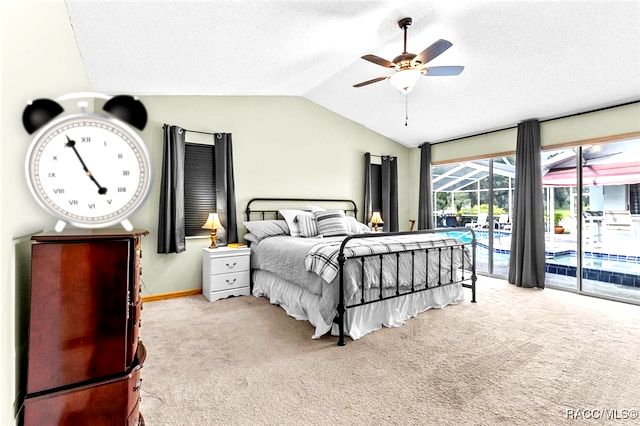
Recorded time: 4.56
